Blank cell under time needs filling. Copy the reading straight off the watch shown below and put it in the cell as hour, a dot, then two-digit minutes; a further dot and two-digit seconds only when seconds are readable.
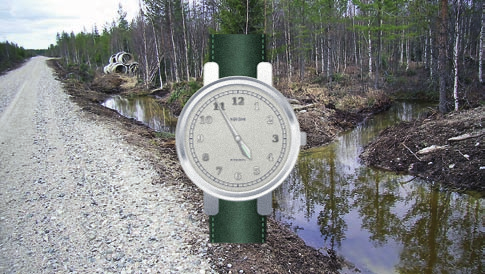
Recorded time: 4.55
